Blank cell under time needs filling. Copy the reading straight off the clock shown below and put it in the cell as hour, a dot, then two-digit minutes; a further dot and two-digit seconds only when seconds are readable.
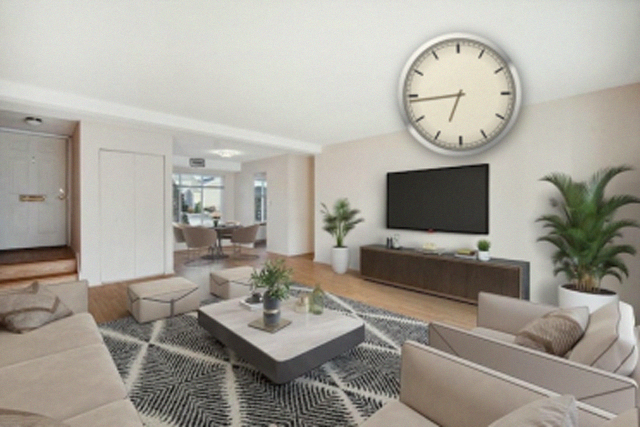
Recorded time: 6.44
